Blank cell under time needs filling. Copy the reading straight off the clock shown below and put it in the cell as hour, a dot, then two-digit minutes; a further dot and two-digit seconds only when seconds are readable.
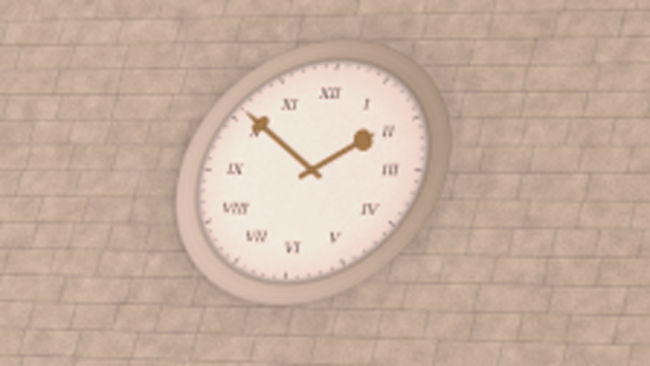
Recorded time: 1.51
